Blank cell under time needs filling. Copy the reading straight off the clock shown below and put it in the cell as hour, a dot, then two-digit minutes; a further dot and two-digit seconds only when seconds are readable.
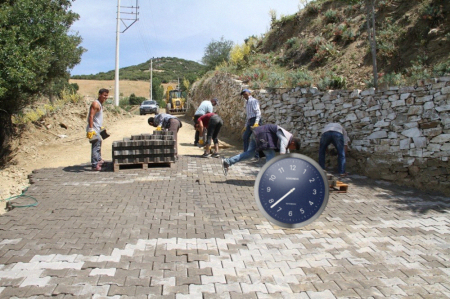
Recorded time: 7.38
